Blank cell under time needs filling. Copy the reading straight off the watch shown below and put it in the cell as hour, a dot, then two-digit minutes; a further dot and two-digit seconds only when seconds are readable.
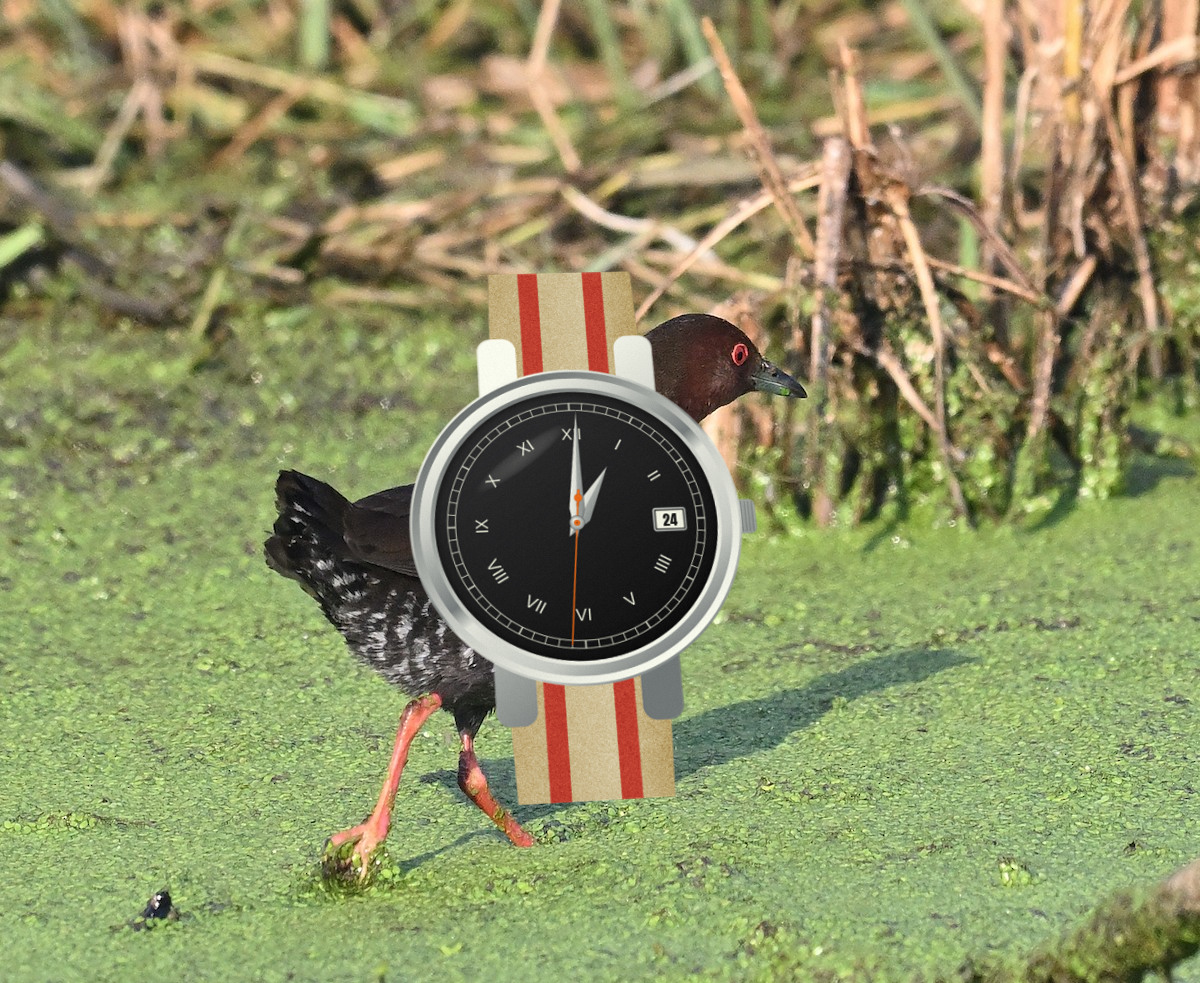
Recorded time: 1.00.31
